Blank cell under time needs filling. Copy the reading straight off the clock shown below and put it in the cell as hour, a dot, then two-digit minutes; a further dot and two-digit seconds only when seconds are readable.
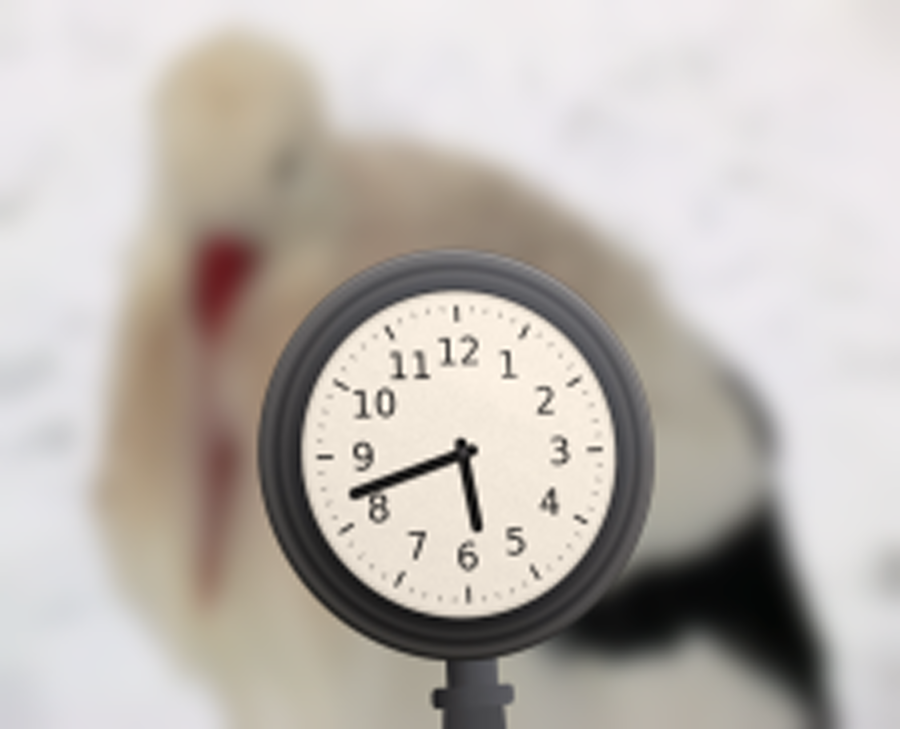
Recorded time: 5.42
